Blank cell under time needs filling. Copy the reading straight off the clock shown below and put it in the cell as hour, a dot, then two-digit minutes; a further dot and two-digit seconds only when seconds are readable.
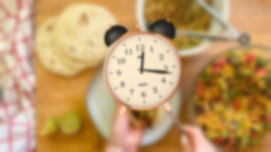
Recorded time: 12.17
